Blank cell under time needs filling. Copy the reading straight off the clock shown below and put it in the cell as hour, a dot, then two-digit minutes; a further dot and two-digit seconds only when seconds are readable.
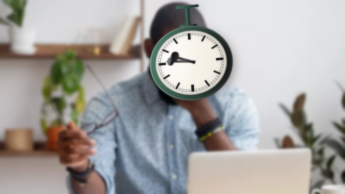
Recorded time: 9.46
